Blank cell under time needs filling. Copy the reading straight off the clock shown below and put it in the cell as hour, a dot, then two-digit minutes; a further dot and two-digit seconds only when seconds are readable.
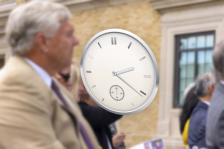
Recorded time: 2.21
